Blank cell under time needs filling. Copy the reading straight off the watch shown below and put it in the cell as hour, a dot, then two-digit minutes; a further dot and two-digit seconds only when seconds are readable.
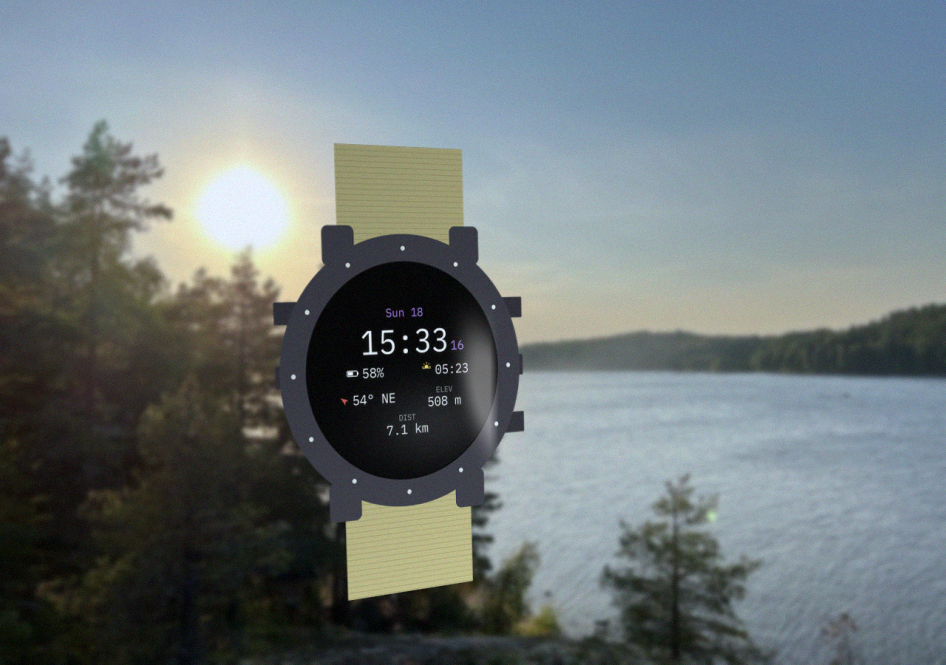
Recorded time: 15.33.16
